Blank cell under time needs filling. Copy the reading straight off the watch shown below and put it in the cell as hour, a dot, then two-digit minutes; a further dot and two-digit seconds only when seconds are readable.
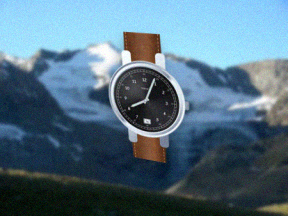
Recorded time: 8.04
